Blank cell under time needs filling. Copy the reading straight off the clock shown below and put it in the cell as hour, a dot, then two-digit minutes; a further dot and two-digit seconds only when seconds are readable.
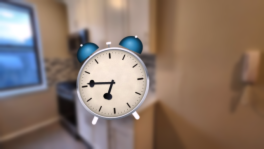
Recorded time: 6.46
